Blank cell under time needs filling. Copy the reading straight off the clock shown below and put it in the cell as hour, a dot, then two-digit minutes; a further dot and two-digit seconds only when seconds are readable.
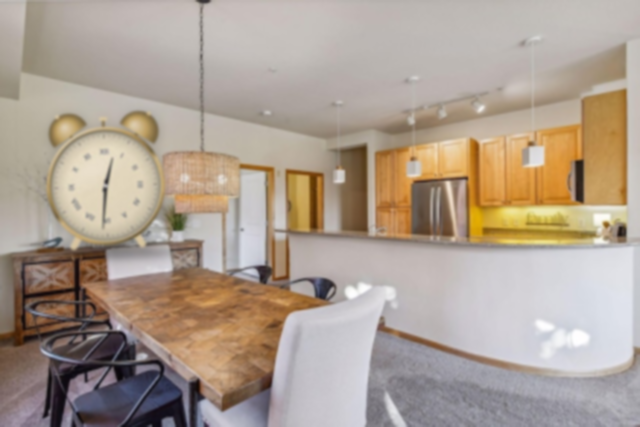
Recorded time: 12.31
